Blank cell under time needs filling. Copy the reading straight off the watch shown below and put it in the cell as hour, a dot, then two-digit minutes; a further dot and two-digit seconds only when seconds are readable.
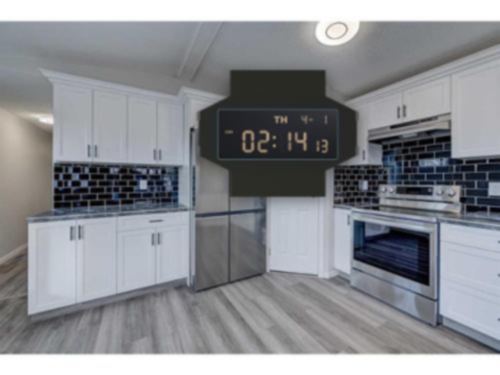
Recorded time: 2.14.13
